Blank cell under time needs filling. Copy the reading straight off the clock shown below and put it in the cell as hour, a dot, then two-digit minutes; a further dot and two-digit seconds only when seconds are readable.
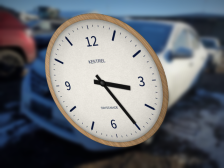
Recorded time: 3.25
